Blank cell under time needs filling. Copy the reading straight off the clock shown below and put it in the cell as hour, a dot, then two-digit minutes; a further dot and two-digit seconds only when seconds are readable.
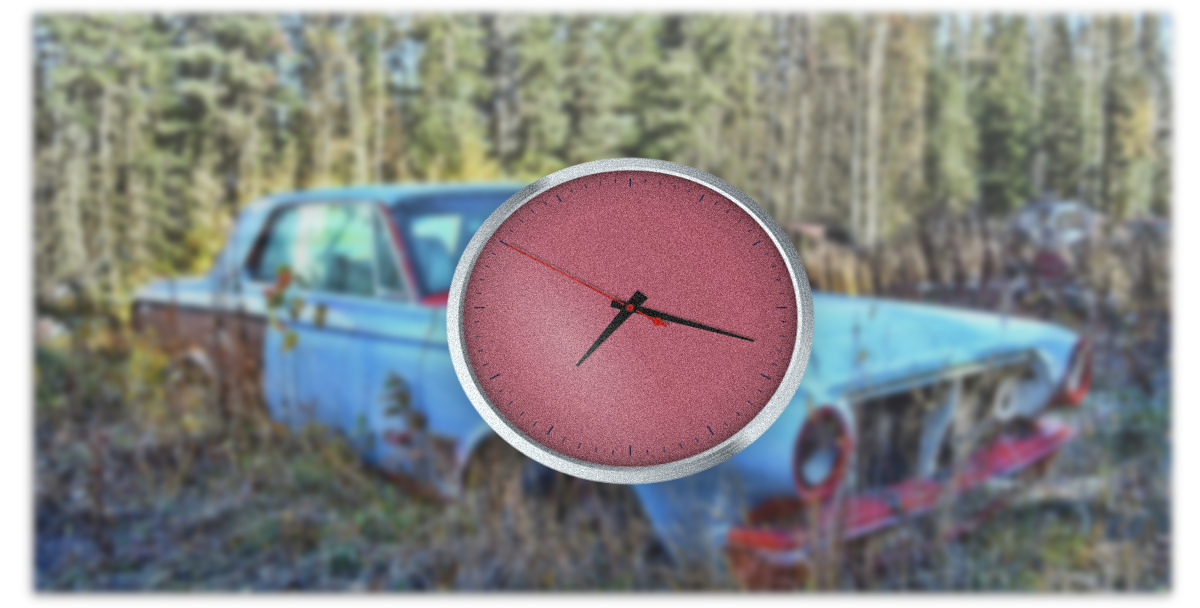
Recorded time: 7.17.50
